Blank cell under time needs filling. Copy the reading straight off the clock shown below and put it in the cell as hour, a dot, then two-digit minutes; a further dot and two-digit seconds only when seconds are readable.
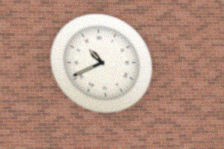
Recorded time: 10.41
